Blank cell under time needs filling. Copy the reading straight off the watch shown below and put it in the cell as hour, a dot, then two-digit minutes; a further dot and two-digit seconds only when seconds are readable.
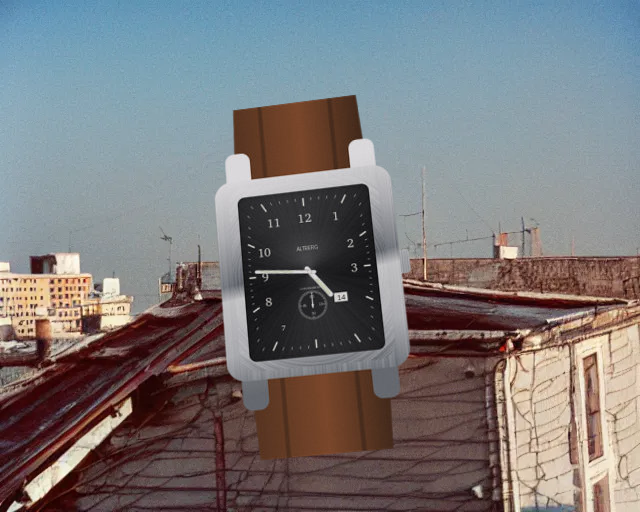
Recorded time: 4.46
